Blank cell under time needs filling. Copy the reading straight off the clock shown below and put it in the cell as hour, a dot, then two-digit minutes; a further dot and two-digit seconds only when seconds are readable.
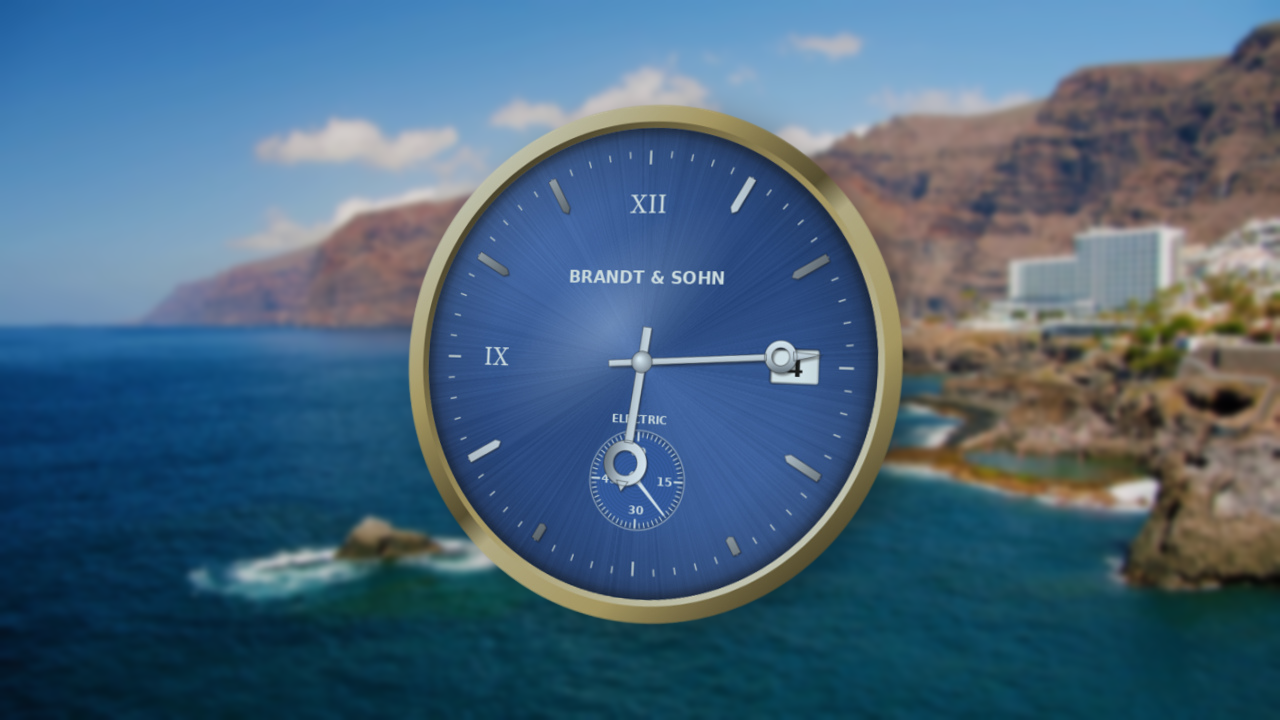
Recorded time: 6.14.23
